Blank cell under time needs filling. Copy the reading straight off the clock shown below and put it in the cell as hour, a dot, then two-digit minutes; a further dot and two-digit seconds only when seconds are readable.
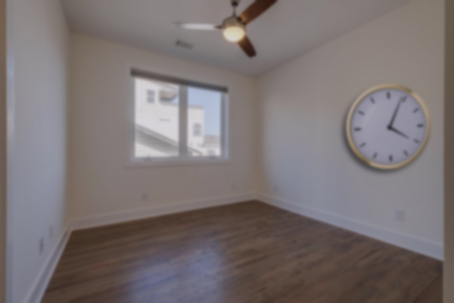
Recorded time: 4.04
